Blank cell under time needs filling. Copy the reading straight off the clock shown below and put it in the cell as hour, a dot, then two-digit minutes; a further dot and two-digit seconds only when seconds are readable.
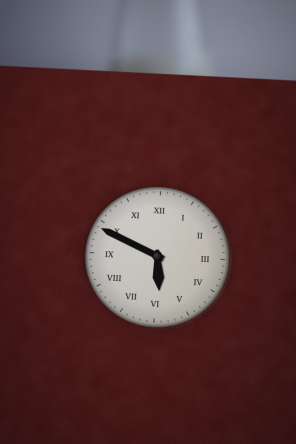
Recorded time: 5.49
